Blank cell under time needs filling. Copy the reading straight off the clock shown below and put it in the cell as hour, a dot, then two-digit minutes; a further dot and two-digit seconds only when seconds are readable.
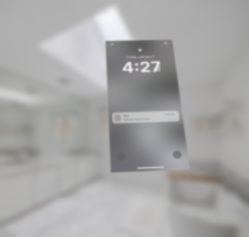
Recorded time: 4.27
